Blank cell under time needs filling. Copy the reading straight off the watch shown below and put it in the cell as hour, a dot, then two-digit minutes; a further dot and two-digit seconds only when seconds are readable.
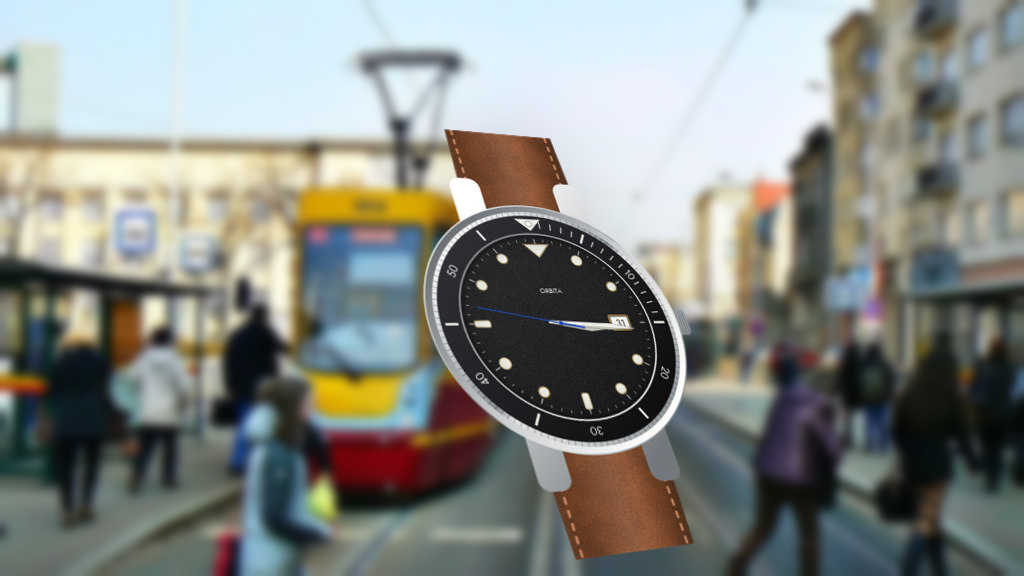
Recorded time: 3.15.47
